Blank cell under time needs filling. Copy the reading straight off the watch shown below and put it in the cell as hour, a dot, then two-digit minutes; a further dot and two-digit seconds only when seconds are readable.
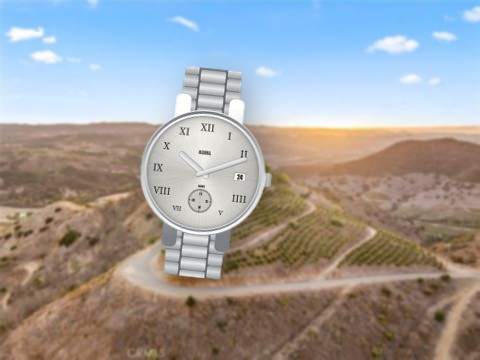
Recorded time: 10.11
